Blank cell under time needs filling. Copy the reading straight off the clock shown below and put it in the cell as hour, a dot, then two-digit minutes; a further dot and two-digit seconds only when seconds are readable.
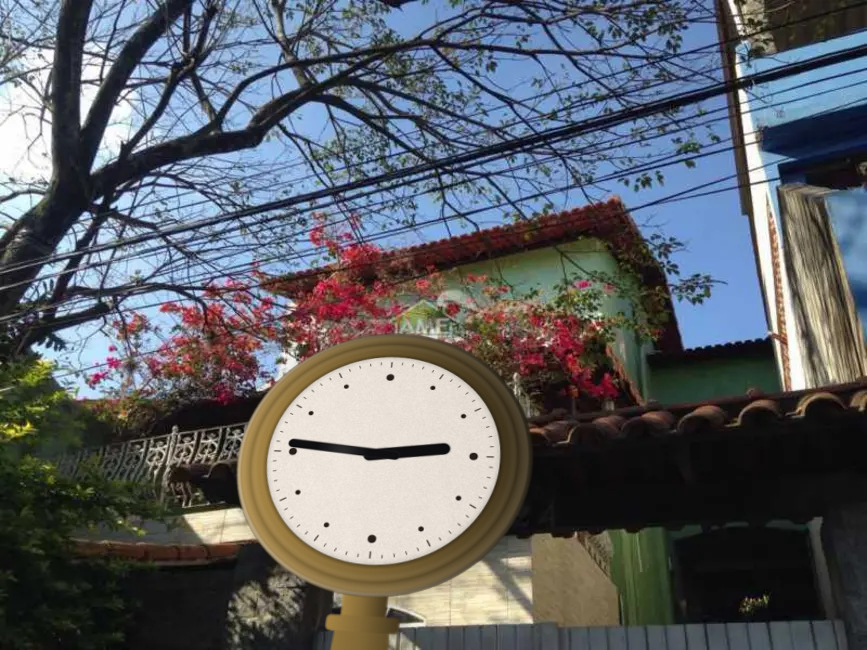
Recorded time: 2.46
